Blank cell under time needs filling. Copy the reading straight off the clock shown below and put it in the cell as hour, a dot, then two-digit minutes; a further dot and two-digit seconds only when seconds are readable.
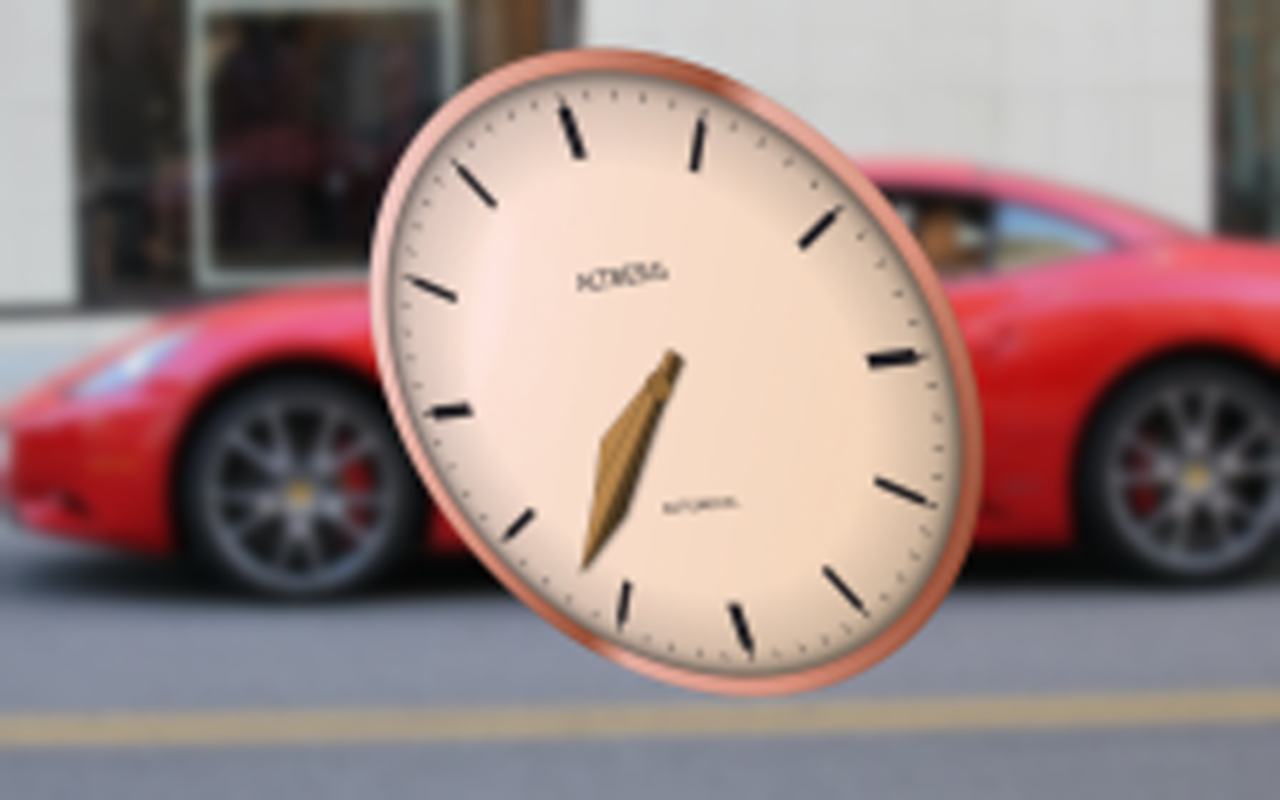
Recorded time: 7.37
